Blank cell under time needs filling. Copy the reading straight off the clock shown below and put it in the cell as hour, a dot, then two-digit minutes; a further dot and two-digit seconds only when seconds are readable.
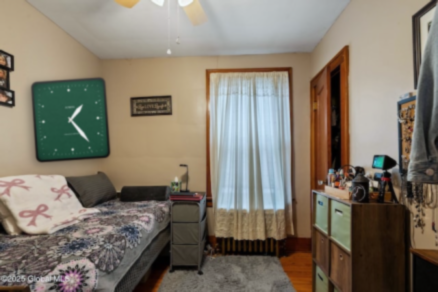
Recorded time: 1.24
